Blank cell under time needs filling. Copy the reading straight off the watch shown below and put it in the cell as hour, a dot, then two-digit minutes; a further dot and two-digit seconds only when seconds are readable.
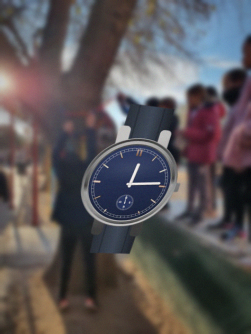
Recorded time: 12.14
